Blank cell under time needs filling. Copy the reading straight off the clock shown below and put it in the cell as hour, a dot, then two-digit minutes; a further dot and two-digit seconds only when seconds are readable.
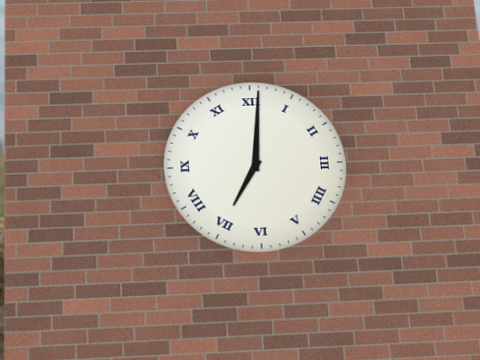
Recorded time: 7.01
